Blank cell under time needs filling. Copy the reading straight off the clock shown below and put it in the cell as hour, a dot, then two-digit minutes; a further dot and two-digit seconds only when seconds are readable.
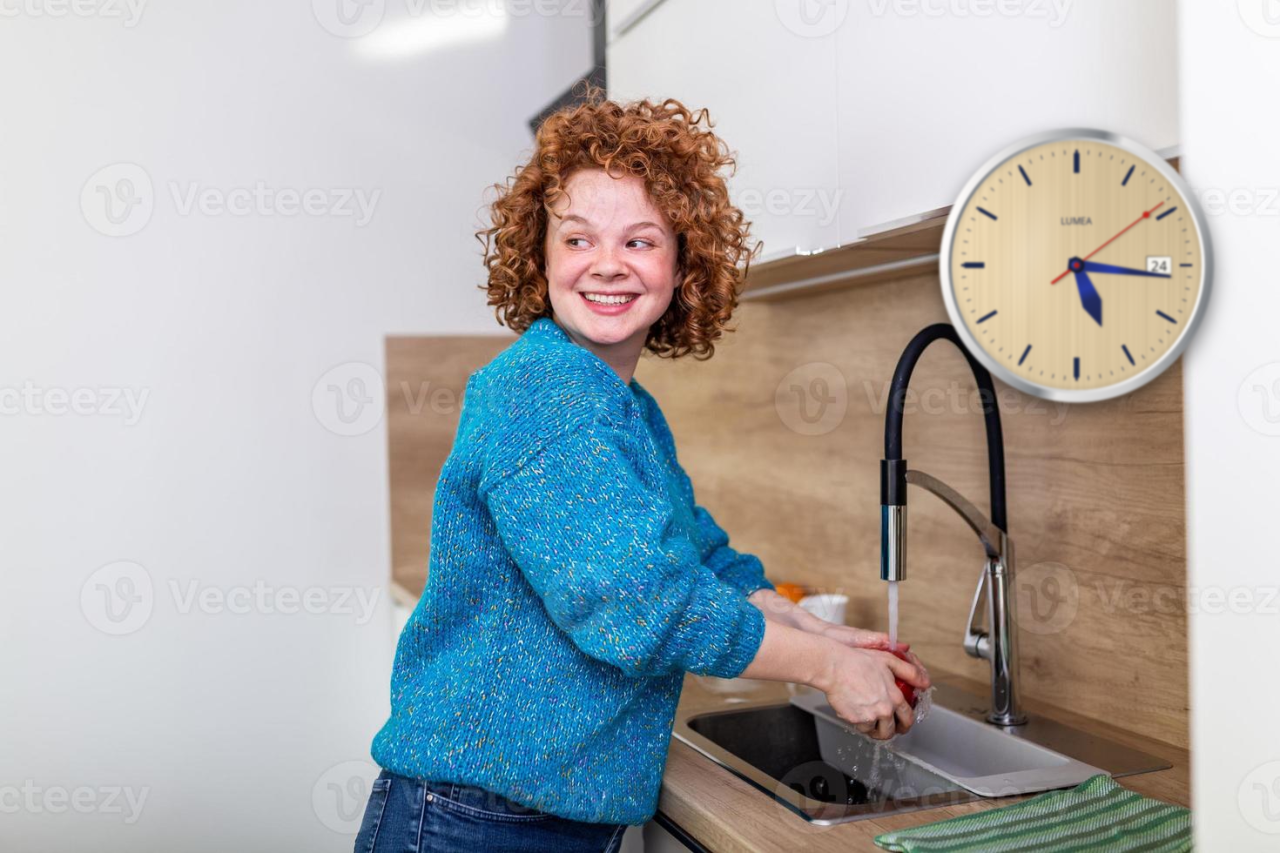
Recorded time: 5.16.09
